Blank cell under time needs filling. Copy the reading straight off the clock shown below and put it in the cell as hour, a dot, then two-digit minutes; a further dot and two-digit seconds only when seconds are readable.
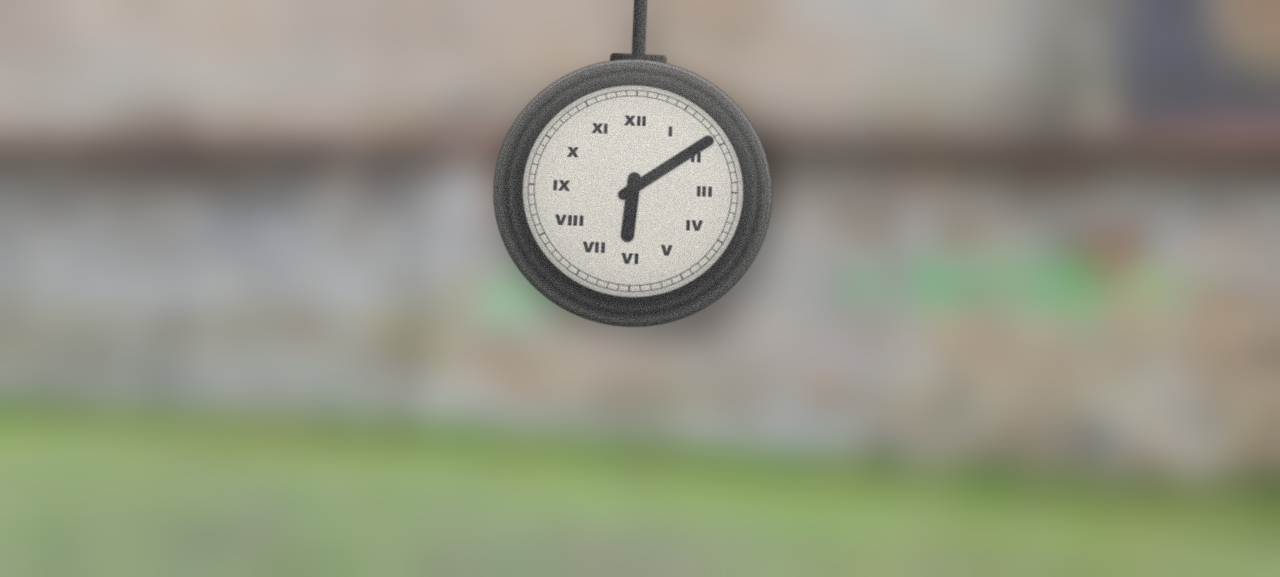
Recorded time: 6.09
